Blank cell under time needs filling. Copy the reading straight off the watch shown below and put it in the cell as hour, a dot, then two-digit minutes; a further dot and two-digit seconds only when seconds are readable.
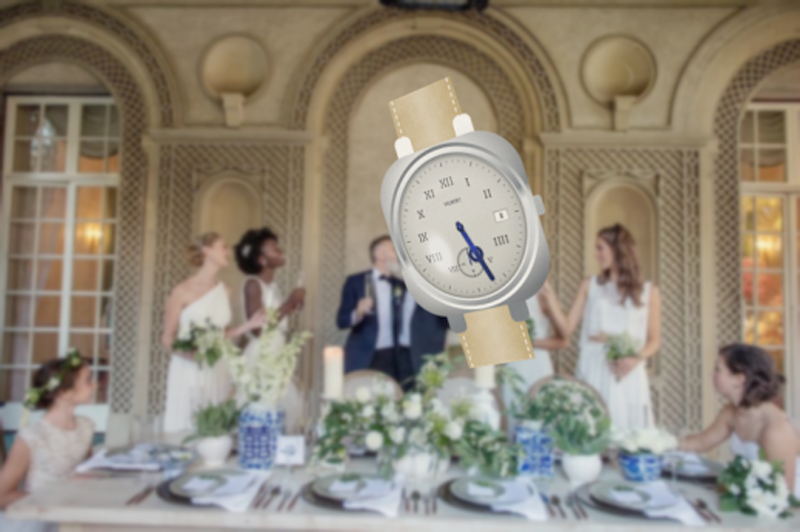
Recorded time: 5.27
